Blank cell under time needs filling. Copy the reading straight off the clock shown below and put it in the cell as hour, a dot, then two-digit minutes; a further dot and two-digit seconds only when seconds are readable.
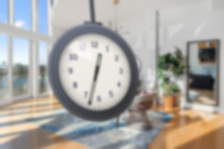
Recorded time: 12.33
